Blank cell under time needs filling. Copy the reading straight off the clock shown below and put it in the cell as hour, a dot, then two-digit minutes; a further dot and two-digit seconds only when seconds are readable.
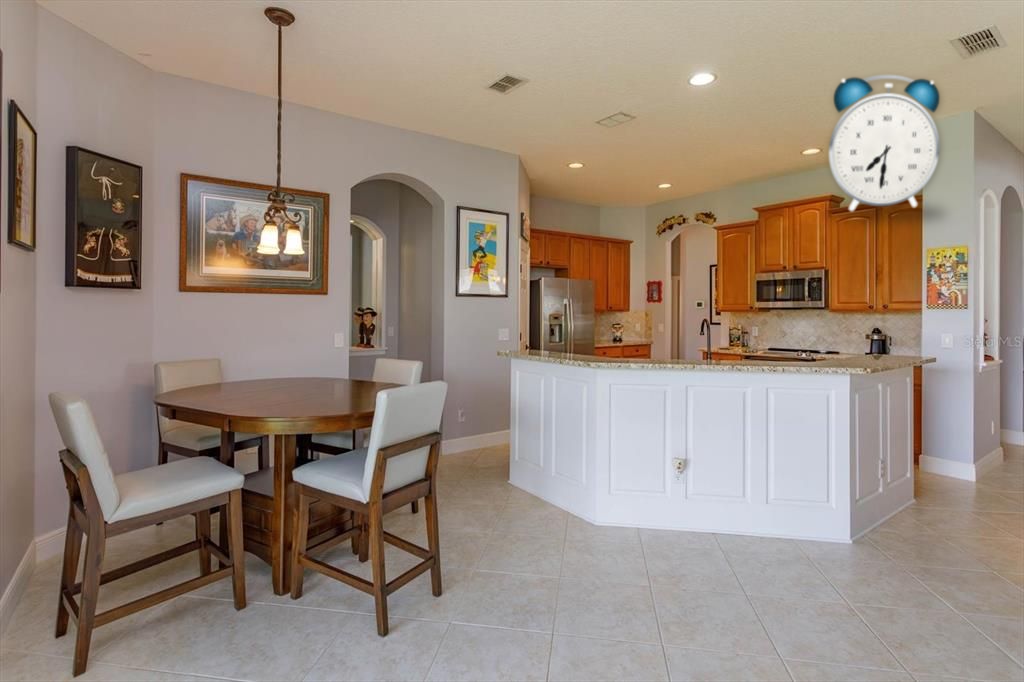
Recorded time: 7.31
